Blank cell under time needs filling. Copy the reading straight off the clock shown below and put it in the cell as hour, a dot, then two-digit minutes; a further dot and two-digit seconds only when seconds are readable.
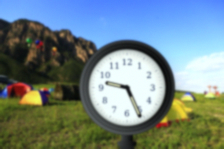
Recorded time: 9.26
